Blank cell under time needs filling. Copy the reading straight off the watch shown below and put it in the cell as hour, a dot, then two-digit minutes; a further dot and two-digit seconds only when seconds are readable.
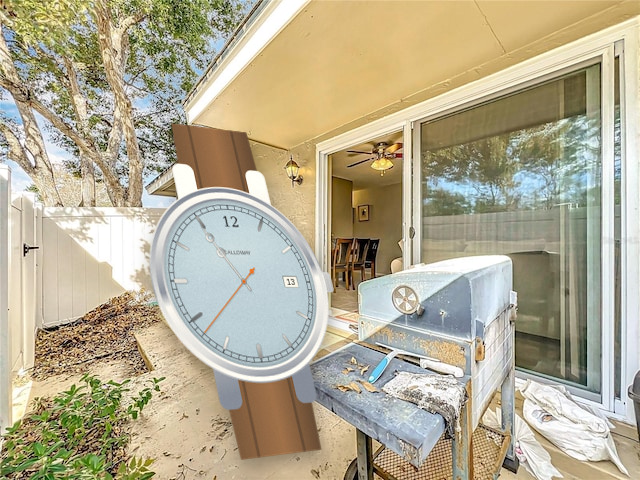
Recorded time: 10.54.38
